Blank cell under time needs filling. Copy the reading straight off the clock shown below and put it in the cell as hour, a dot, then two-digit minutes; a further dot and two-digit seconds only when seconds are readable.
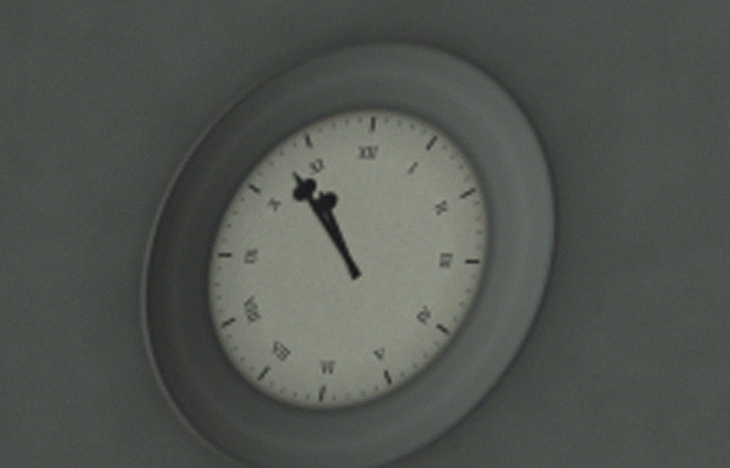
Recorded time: 10.53
